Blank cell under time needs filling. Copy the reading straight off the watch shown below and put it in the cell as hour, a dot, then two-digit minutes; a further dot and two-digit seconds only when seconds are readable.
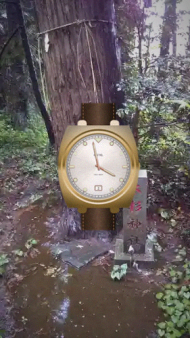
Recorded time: 3.58
